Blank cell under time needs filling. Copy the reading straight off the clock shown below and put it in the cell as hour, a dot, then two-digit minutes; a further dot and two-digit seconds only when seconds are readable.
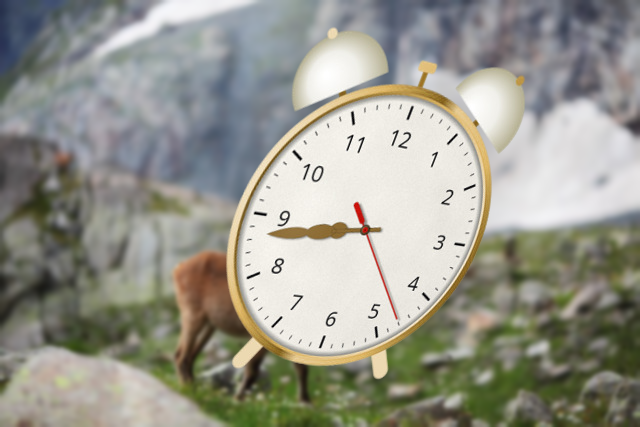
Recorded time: 8.43.23
